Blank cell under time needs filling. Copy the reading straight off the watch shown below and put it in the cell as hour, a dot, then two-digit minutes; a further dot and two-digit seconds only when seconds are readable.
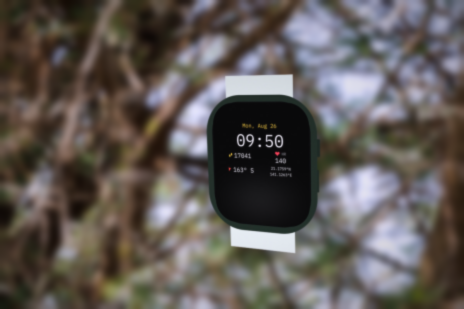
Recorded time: 9.50
